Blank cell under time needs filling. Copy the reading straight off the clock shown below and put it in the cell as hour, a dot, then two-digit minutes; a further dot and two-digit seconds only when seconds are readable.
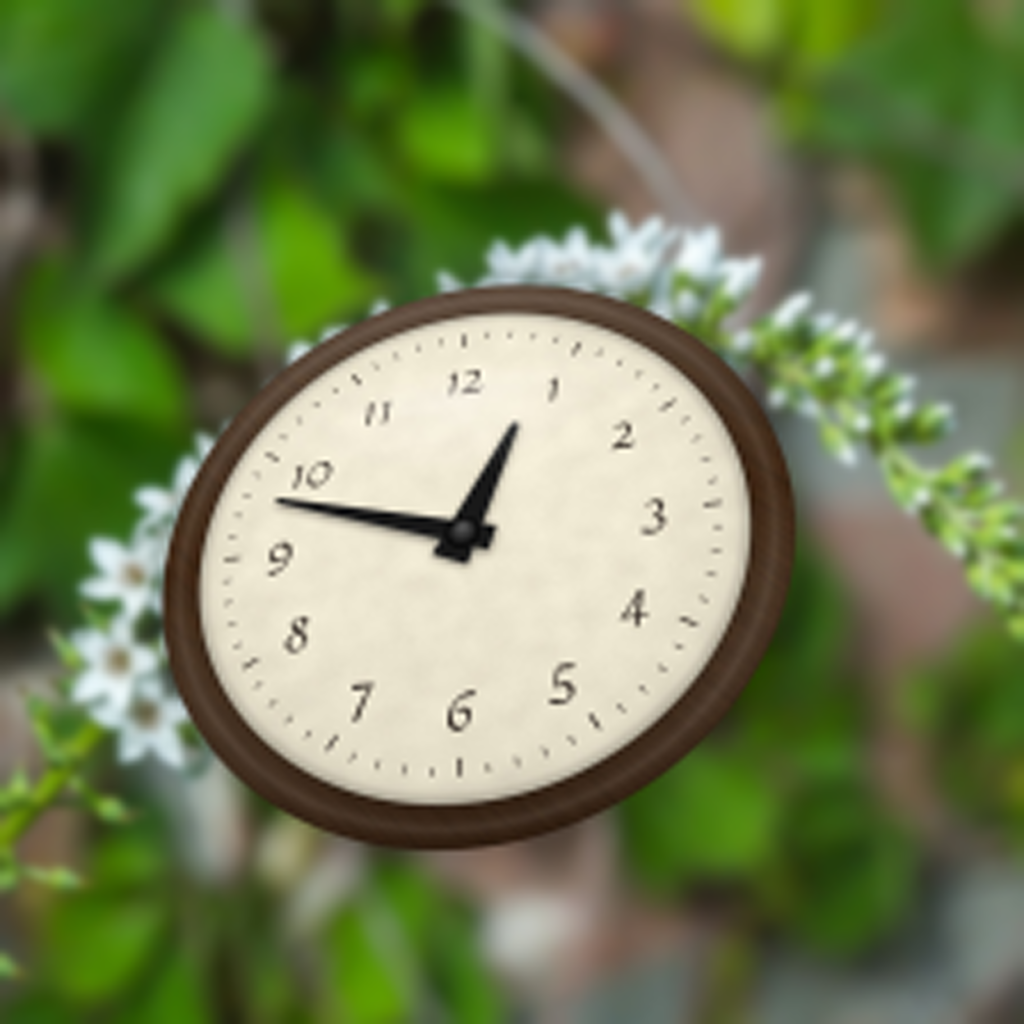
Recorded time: 12.48
